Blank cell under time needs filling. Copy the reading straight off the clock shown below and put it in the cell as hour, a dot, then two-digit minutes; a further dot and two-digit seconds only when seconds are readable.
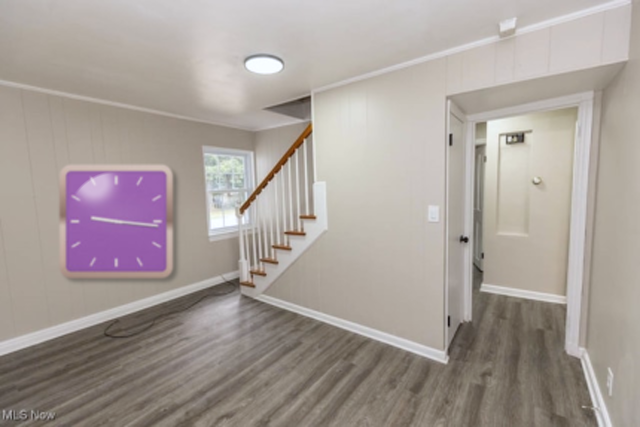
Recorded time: 9.16
